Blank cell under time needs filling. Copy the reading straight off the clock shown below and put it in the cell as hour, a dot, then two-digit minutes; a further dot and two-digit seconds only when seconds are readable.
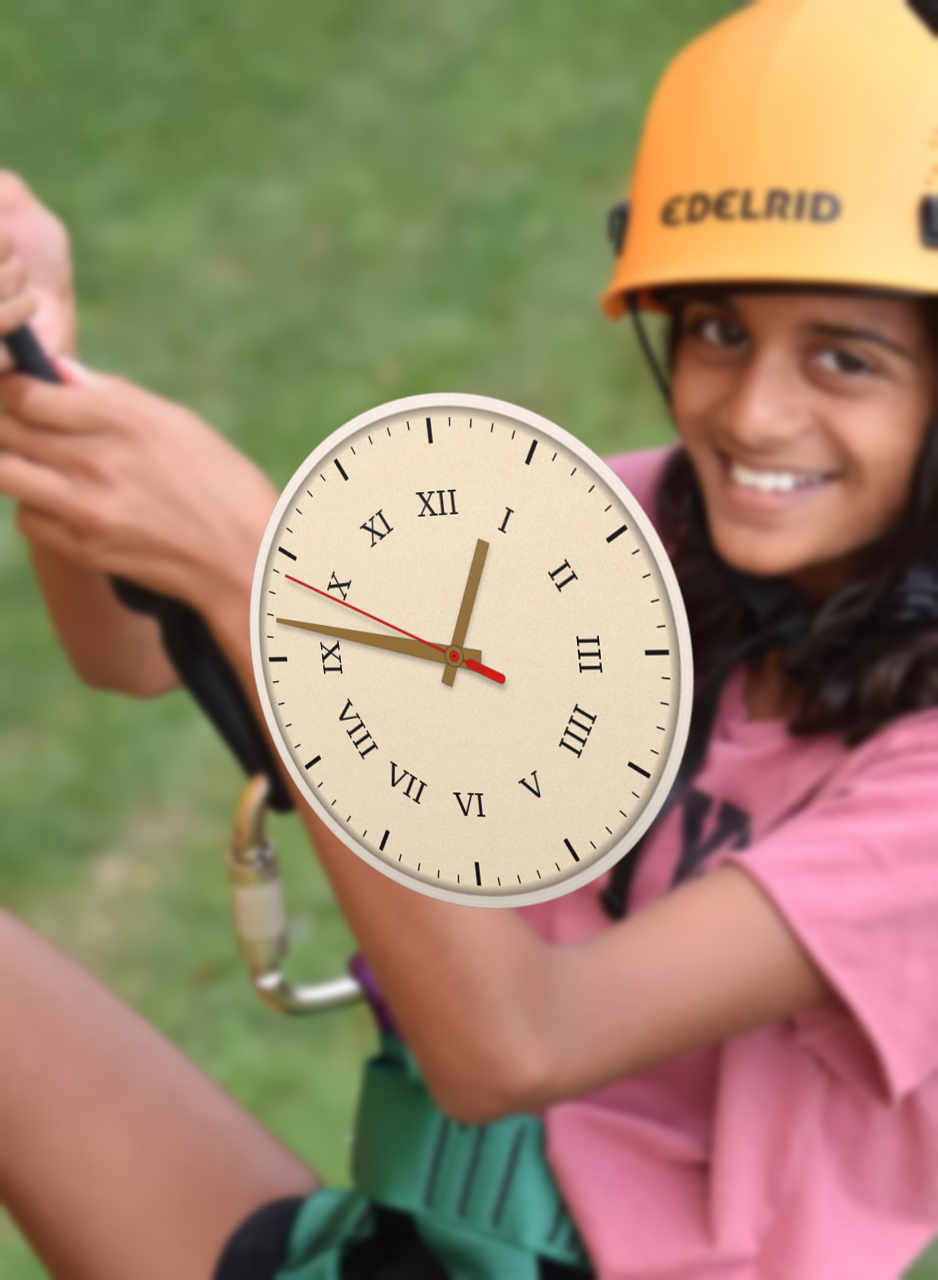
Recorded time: 12.46.49
